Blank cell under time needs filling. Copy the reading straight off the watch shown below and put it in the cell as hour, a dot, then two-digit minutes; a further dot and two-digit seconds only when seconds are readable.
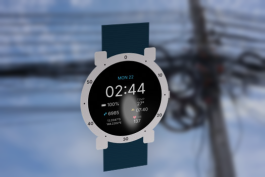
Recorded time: 2.44
